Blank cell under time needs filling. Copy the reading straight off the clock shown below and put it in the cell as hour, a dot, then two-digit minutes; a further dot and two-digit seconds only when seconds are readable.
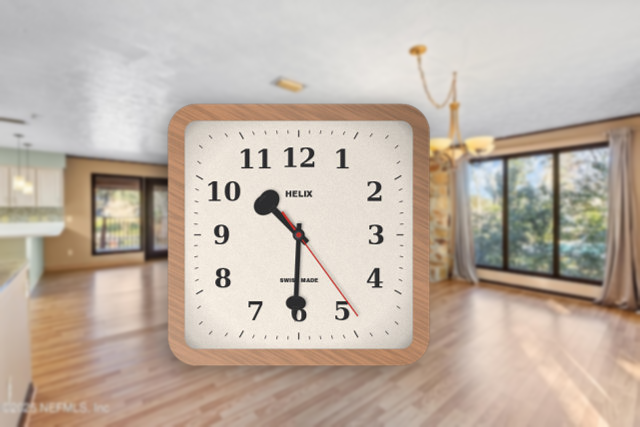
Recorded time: 10.30.24
